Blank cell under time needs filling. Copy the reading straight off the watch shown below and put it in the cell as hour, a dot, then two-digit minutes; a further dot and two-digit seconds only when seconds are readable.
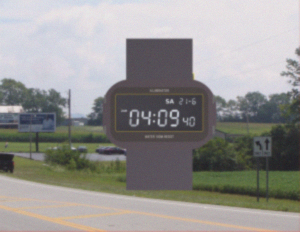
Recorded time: 4.09.40
